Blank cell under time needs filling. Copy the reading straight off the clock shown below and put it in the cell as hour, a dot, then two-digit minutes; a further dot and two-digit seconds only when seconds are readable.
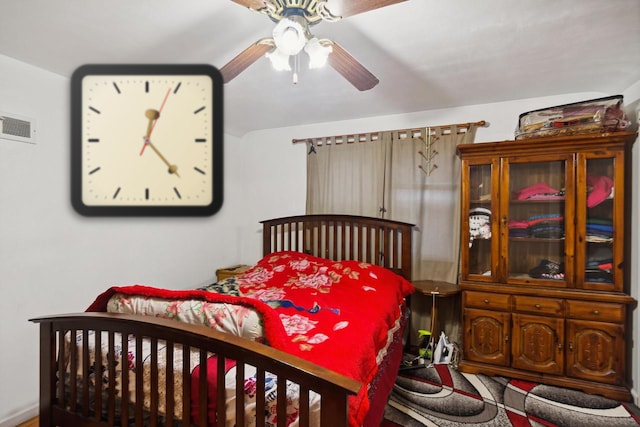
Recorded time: 12.23.04
